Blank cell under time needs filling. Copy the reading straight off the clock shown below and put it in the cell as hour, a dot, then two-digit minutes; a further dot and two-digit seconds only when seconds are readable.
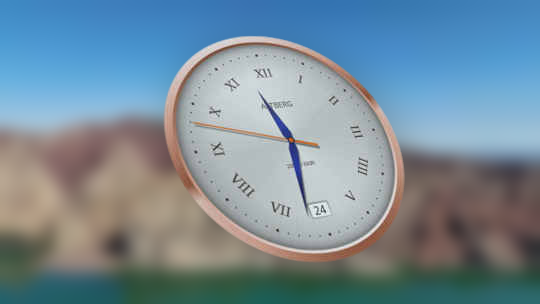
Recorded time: 11.31.48
